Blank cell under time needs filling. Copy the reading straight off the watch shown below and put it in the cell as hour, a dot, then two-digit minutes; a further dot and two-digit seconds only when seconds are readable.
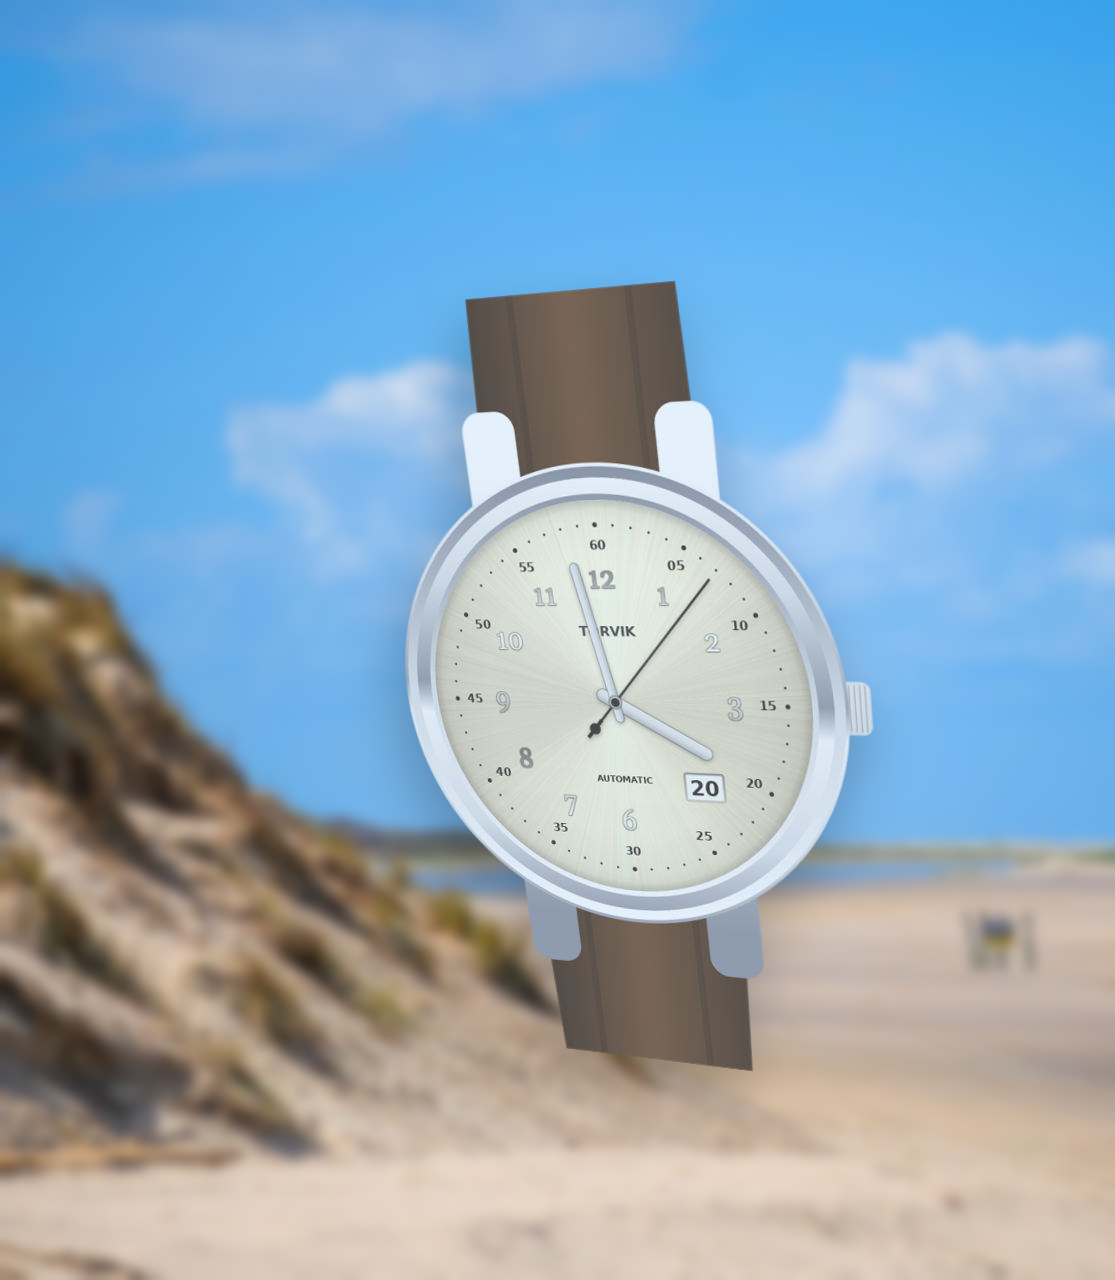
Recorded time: 3.58.07
